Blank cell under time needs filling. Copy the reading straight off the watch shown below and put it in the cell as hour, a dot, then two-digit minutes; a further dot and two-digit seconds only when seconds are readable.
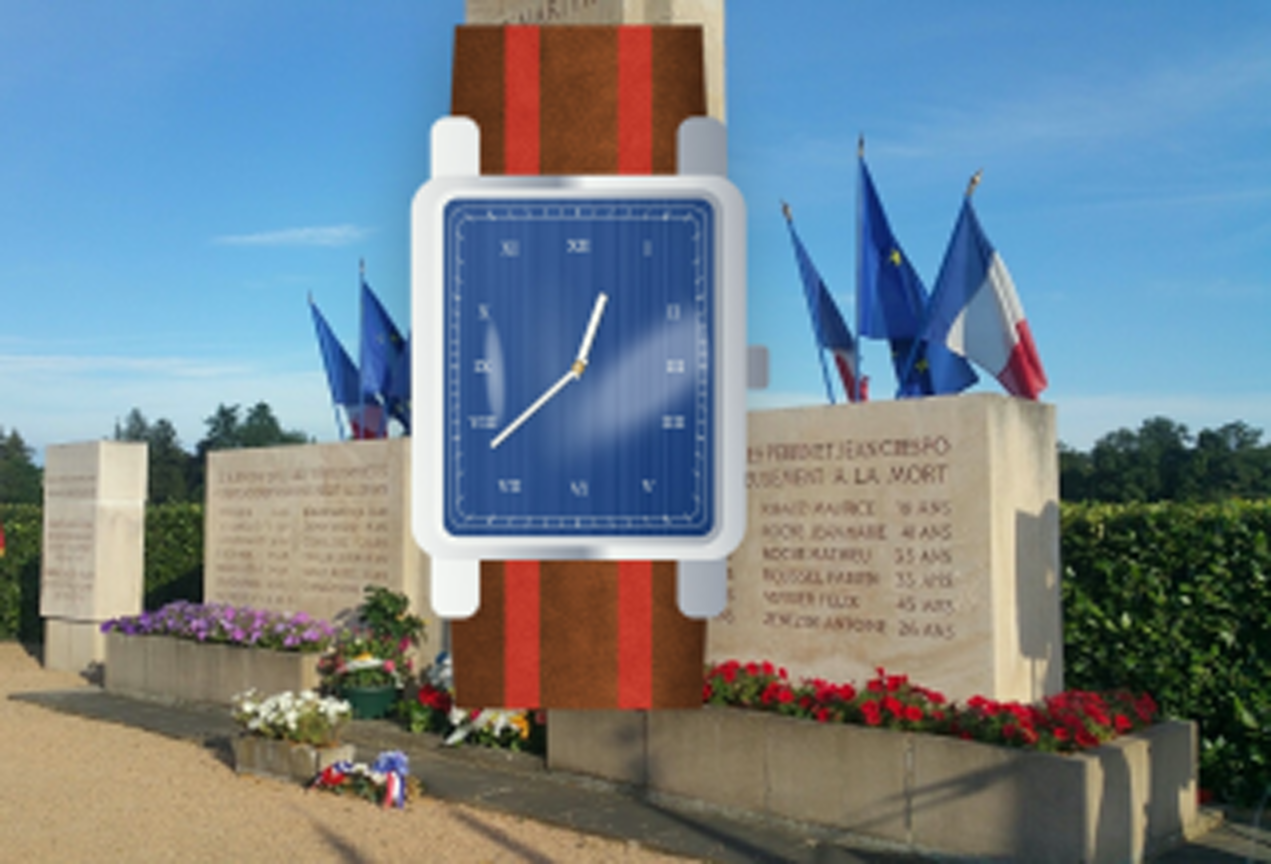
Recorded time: 12.38
